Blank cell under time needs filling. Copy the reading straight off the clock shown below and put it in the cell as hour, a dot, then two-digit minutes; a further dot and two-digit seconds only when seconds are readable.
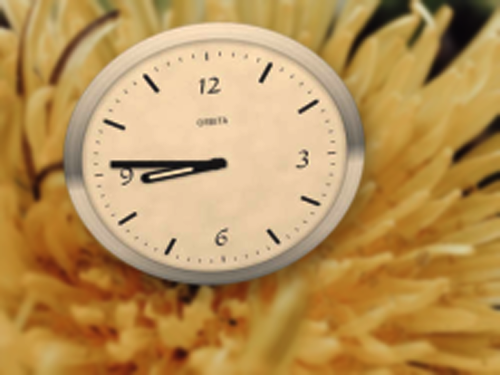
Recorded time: 8.46
